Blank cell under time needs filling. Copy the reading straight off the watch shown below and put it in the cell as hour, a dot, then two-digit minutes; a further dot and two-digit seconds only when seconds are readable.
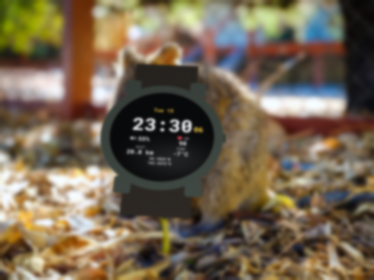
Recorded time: 23.30
